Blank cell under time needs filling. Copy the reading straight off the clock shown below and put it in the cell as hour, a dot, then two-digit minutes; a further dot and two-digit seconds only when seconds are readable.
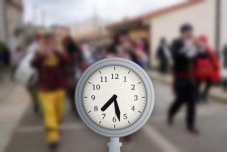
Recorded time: 7.28
